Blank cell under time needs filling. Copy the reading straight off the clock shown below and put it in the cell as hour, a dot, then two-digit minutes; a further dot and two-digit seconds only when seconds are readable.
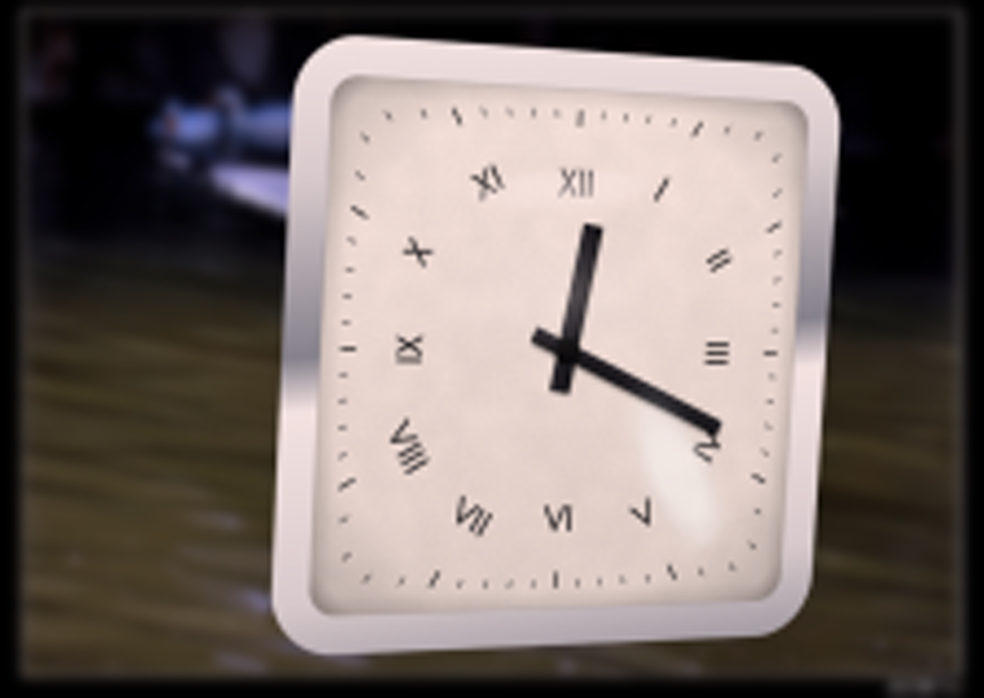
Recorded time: 12.19
